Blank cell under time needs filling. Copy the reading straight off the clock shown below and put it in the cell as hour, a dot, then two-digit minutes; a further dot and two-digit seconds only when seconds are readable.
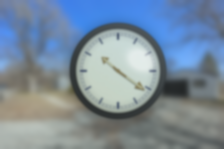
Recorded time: 10.21
